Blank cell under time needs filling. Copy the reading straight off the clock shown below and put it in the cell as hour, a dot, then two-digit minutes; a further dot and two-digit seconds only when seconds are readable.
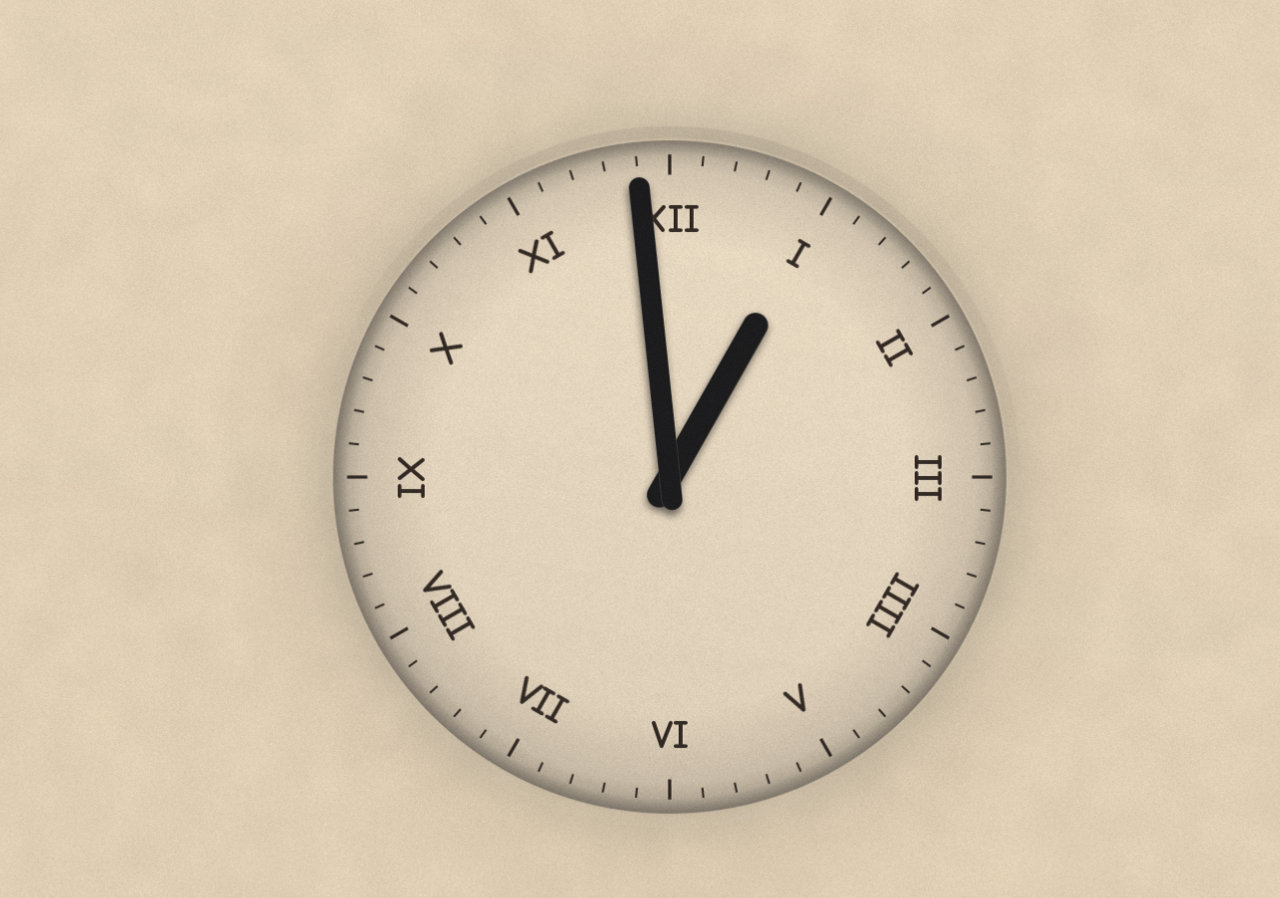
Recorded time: 12.59
